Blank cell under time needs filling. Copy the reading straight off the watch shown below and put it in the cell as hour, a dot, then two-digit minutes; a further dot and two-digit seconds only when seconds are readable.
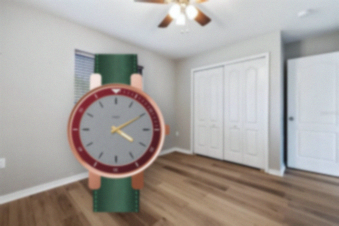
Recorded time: 4.10
